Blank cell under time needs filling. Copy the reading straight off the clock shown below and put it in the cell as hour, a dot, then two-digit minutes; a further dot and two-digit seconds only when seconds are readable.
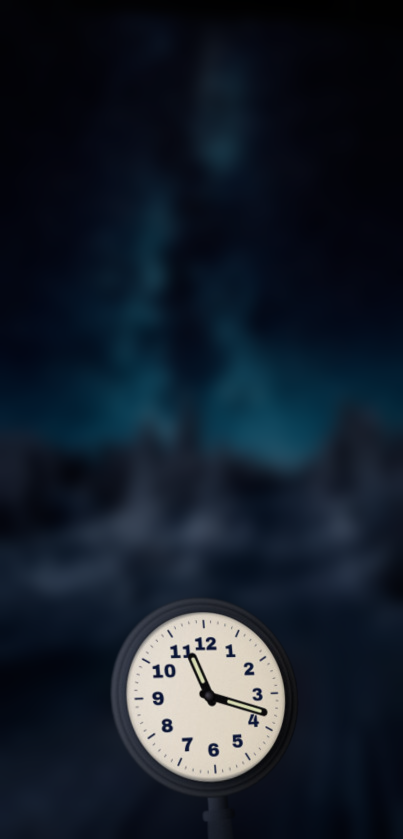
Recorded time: 11.18
